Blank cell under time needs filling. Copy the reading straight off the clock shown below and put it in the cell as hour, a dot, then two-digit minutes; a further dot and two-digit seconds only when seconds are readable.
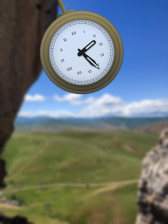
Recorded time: 2.26
